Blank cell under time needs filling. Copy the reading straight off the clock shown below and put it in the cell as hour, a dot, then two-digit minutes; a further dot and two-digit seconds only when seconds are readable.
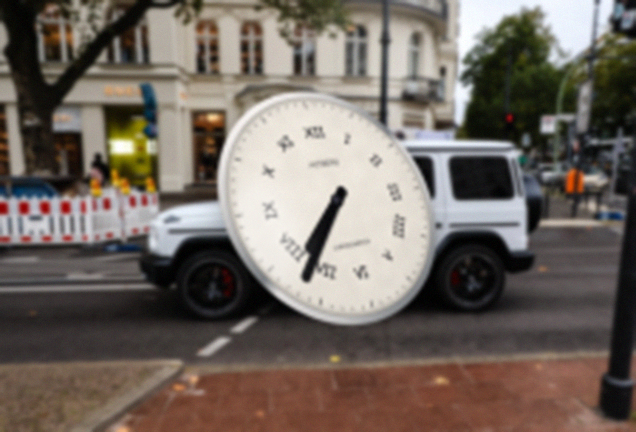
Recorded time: 7.37
